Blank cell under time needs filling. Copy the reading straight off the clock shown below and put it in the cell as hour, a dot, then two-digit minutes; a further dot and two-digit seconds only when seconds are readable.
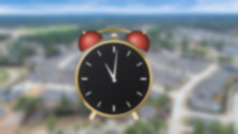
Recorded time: 11.01
